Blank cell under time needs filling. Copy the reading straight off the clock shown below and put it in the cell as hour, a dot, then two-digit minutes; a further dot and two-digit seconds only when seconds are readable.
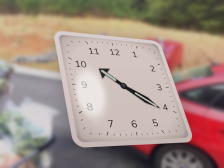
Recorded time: 10.21
